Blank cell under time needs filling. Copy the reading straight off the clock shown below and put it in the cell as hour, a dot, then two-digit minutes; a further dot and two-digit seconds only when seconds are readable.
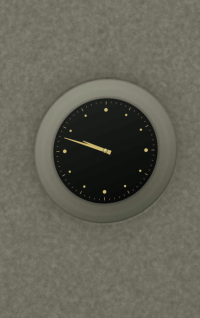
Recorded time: 9.48
